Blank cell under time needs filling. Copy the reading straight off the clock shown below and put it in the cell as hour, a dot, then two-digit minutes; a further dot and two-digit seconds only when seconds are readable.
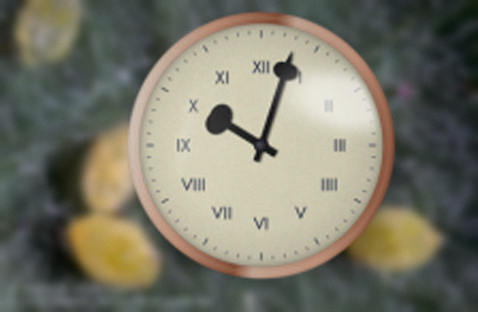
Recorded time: 10.03
